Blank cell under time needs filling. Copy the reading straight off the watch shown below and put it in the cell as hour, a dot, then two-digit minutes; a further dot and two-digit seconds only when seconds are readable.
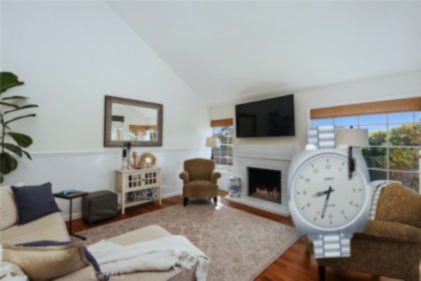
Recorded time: 8.33
